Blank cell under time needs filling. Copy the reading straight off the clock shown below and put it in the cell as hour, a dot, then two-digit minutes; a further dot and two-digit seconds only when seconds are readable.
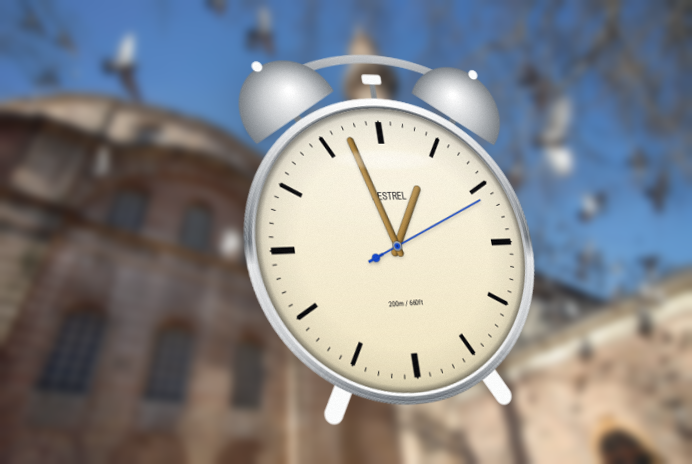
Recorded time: 12.57.11
